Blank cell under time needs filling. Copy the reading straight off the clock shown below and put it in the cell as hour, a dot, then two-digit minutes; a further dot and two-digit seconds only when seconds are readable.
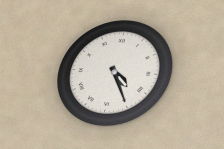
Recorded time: 4.25
